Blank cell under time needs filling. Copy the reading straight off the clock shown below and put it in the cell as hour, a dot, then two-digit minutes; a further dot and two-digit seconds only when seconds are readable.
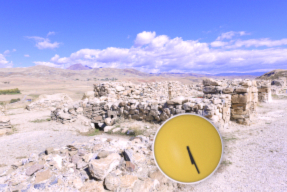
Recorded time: 5.26
